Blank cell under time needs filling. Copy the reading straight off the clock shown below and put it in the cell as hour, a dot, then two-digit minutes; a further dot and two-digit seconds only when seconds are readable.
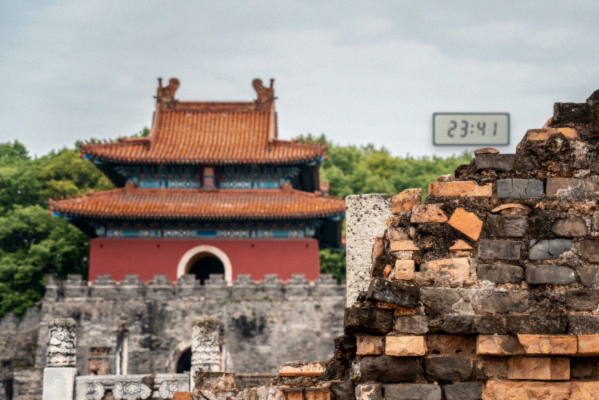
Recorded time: 23.41
